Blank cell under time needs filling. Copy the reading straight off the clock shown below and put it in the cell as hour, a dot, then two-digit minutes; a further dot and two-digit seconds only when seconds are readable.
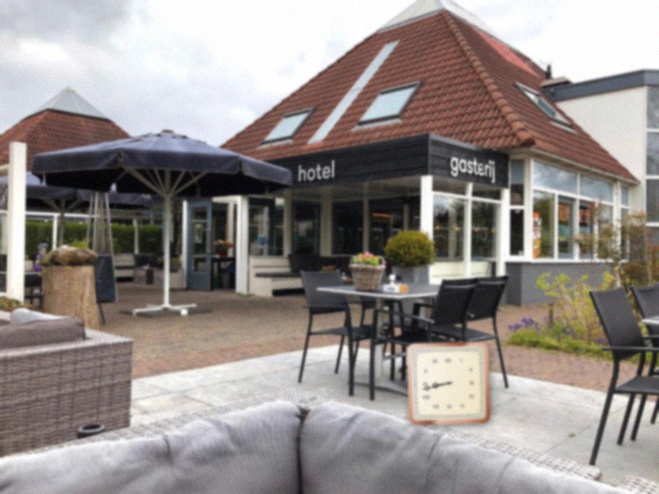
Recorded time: 8.43
